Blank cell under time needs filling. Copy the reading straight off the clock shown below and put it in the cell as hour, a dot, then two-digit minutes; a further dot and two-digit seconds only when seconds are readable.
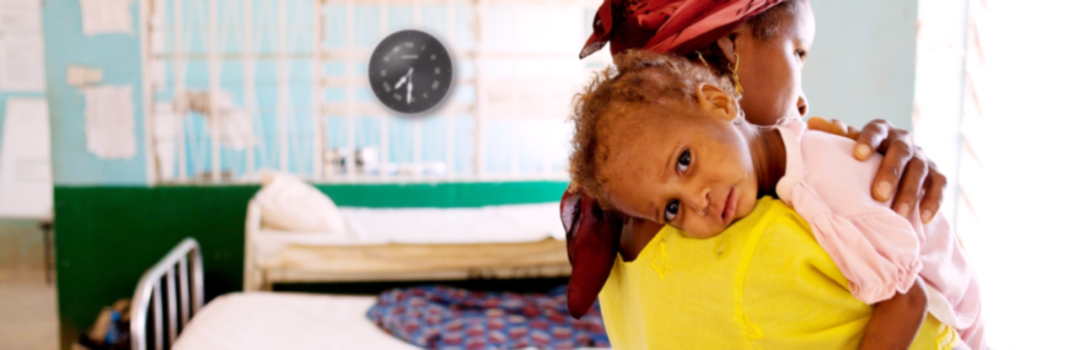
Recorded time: 7.31
